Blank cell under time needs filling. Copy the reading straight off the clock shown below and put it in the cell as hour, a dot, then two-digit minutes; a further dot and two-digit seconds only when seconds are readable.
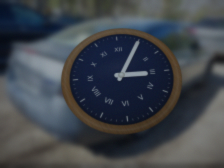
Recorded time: 3.05
